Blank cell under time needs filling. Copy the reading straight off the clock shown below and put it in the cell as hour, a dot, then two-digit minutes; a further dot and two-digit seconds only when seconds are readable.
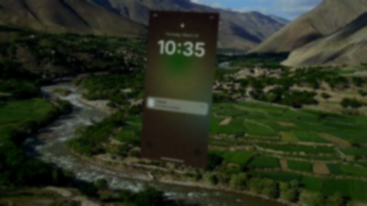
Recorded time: 10.35
